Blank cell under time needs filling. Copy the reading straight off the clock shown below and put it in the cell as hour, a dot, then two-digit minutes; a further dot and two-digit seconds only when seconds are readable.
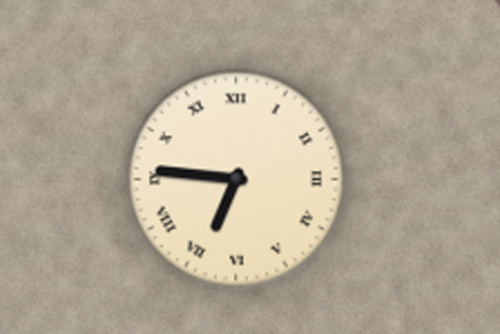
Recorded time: 6.46
